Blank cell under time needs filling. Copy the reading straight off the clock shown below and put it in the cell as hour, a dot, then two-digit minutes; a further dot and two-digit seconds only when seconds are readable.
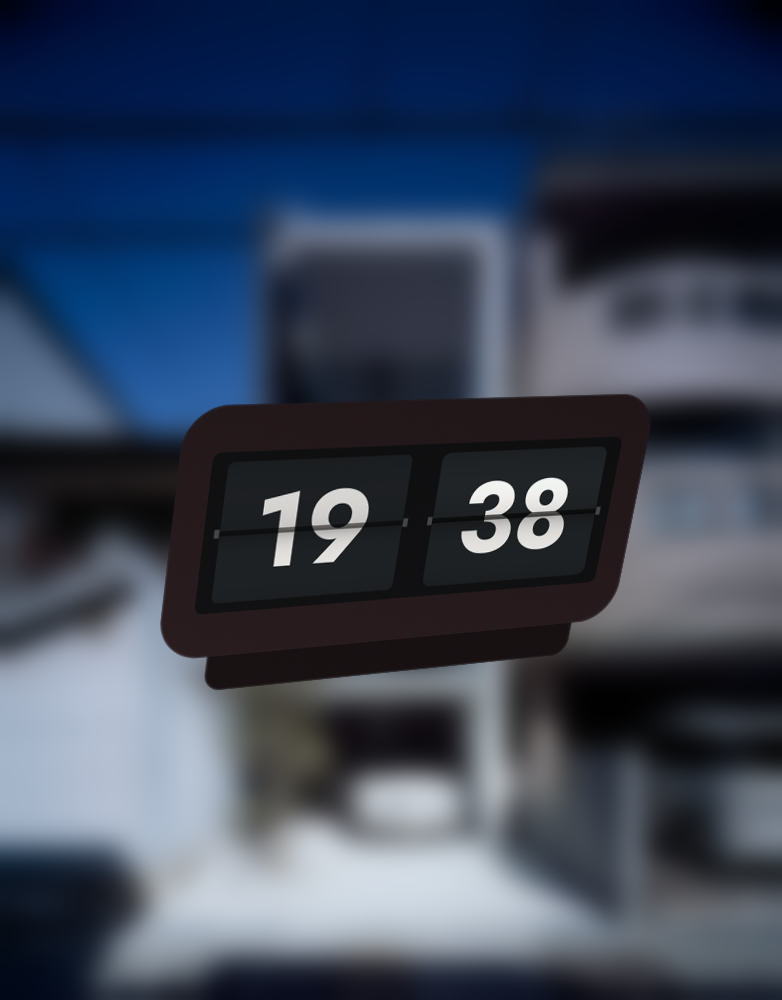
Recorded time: 19.38
